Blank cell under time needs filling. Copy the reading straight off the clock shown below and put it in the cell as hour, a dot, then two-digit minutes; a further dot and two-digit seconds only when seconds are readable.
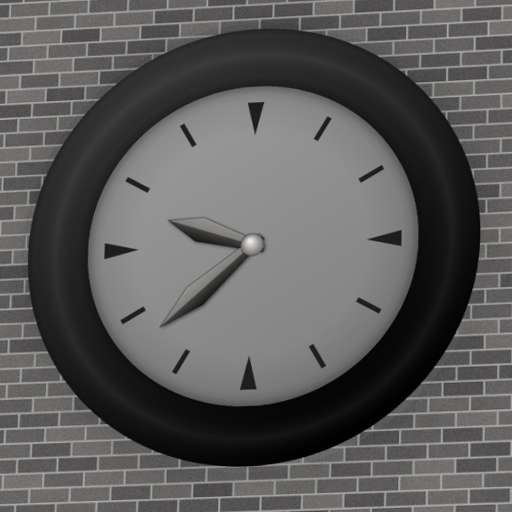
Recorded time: 9.38
